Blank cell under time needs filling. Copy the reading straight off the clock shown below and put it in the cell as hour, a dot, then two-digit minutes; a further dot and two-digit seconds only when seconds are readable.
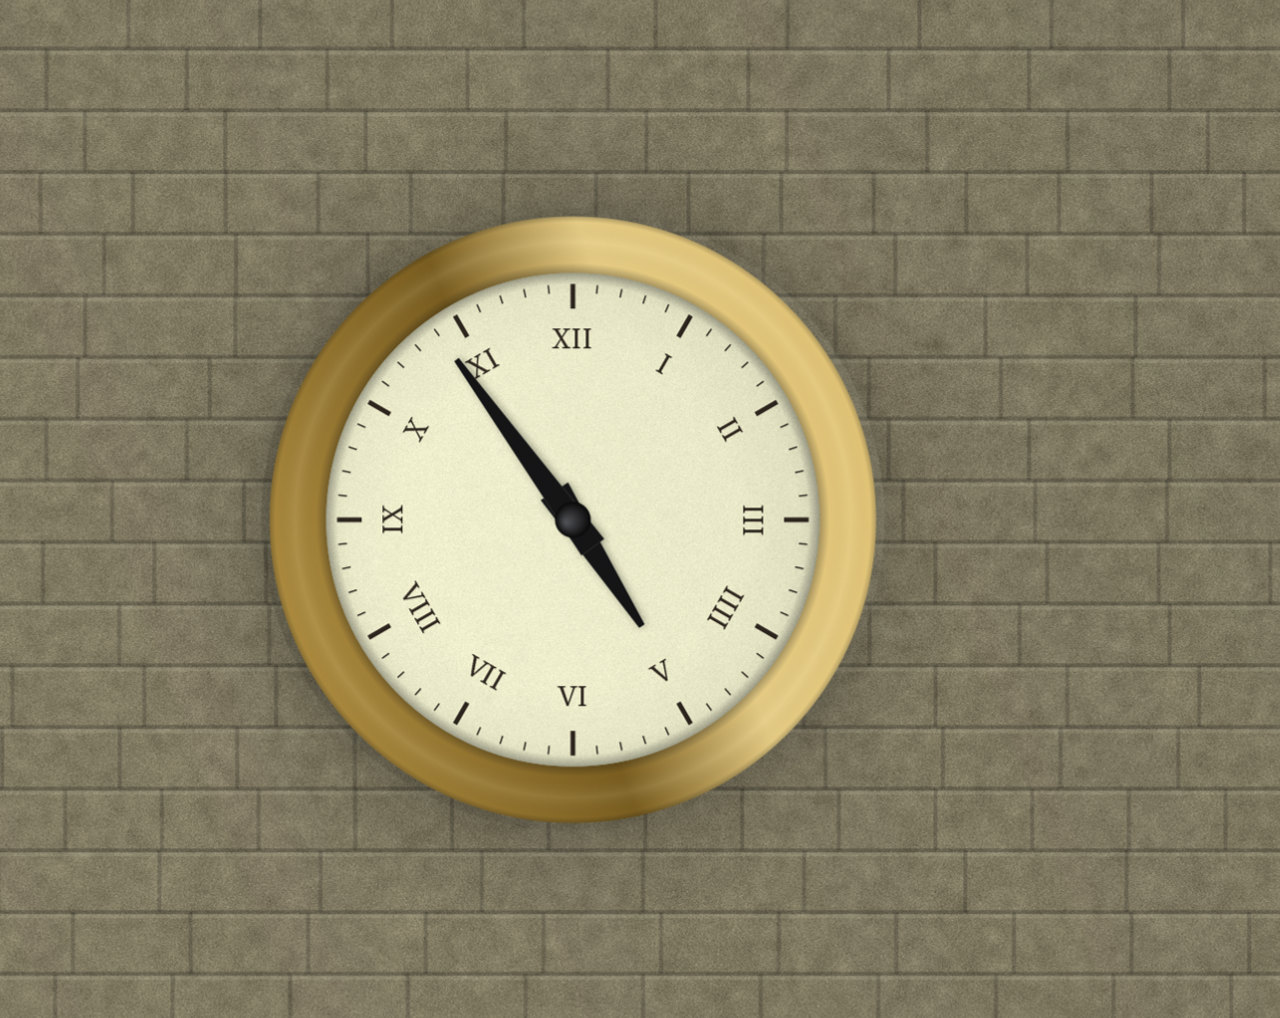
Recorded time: 4.54
